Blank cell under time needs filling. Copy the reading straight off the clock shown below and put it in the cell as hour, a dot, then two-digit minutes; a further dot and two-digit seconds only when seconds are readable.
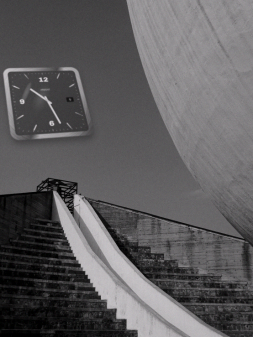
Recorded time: 10.27
